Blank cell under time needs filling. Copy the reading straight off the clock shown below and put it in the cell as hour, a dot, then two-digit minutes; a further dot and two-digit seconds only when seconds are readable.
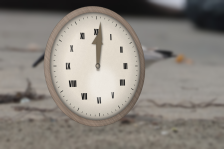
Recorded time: 12.01
